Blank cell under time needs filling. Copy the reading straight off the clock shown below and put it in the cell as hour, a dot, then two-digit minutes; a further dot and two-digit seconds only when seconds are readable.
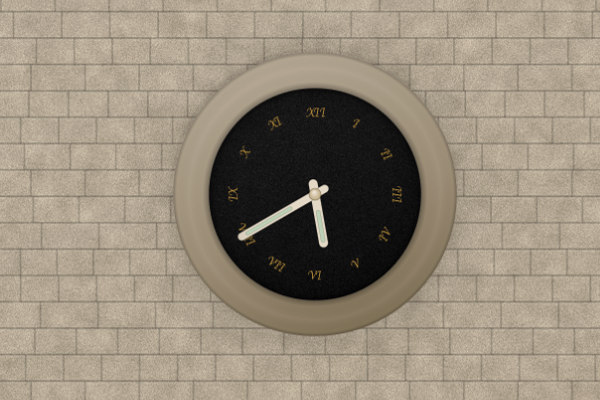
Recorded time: 5.40
